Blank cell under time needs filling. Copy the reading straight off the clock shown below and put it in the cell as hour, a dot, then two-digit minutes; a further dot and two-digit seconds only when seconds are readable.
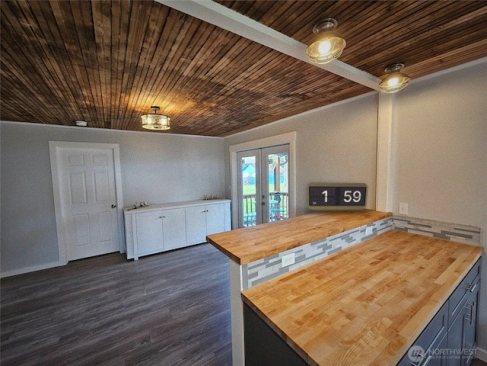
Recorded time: 1.59
